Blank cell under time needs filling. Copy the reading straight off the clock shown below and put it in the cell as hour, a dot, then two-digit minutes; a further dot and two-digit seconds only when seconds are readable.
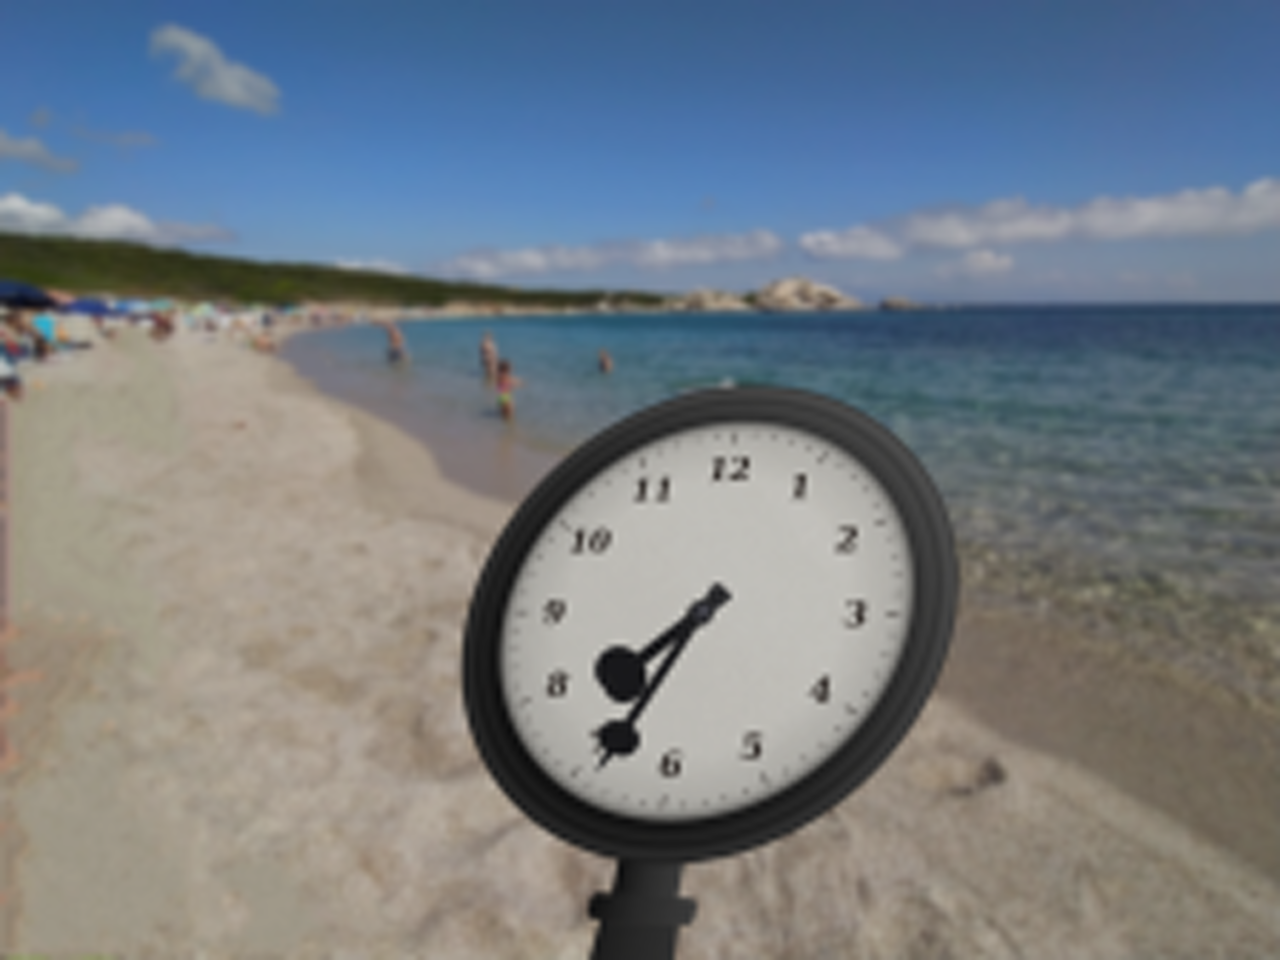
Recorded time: 7.34
